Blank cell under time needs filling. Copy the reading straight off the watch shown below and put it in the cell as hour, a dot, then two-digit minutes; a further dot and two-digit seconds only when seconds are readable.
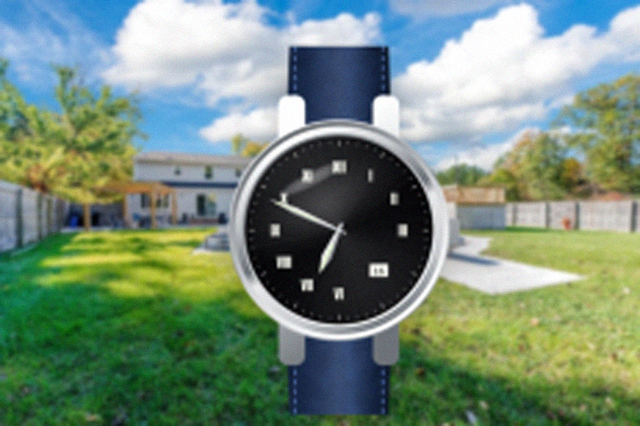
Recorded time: 6.49
